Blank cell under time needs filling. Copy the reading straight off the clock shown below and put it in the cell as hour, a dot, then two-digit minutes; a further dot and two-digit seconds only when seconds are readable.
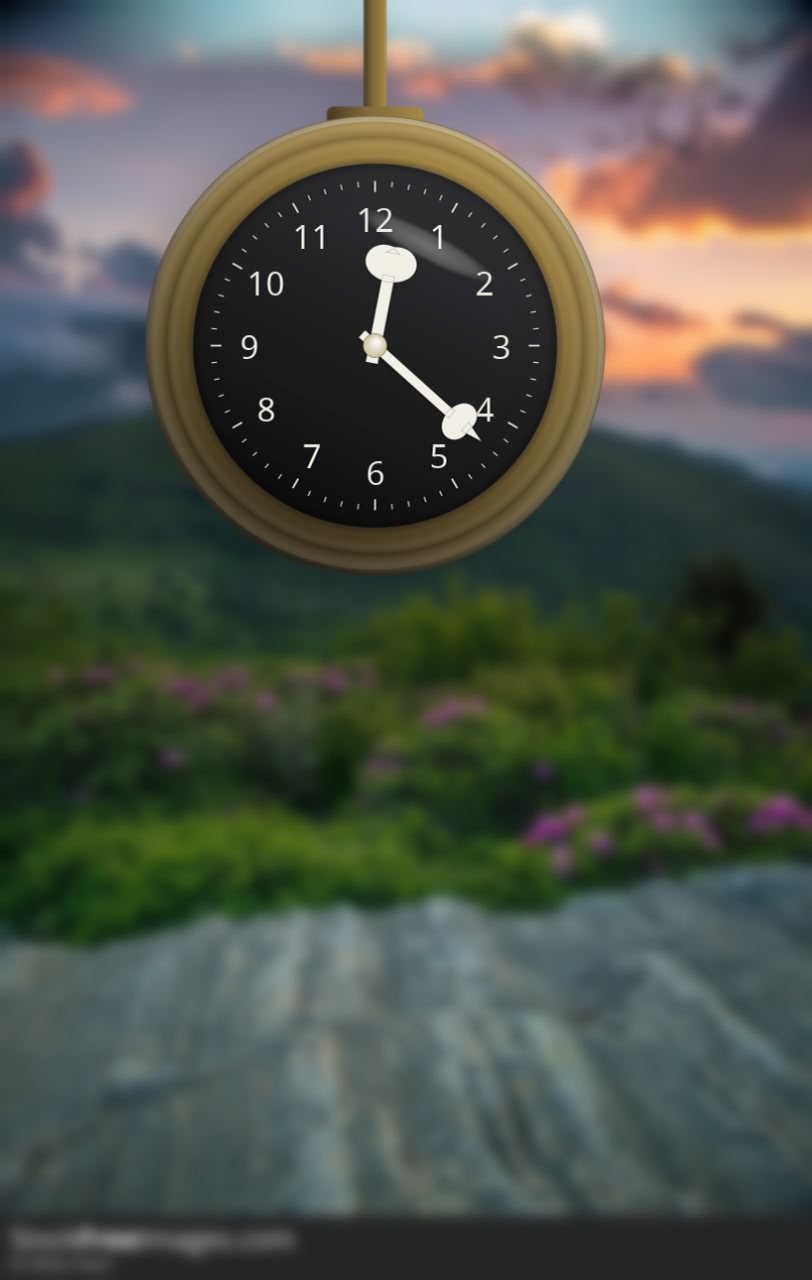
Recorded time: 12.22
